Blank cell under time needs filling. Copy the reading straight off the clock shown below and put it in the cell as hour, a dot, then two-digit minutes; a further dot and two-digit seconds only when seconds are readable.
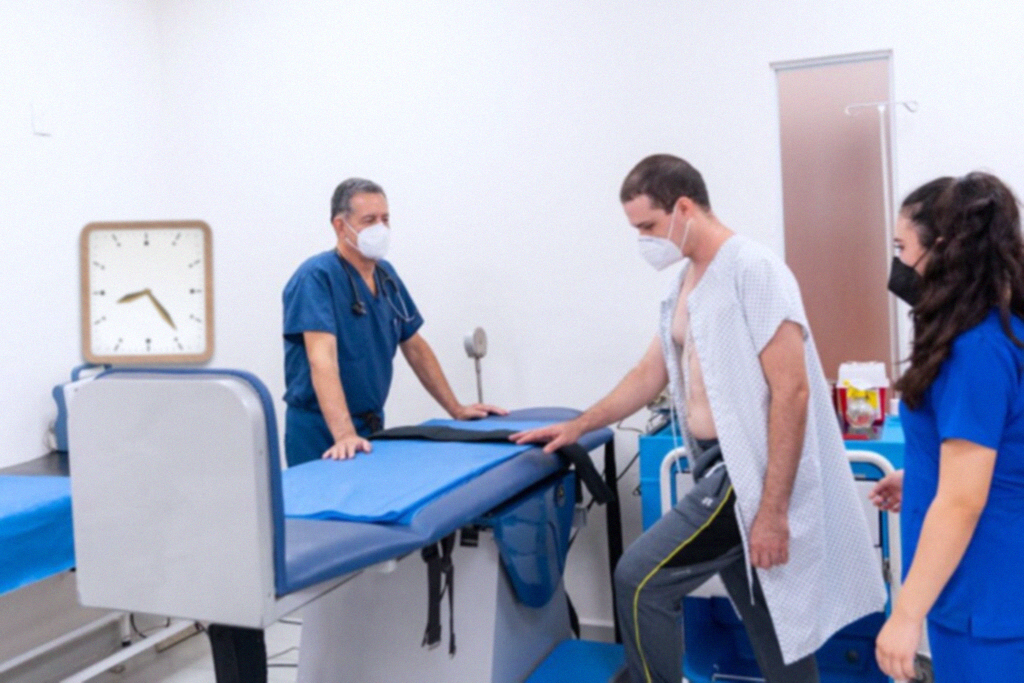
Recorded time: 8.24
